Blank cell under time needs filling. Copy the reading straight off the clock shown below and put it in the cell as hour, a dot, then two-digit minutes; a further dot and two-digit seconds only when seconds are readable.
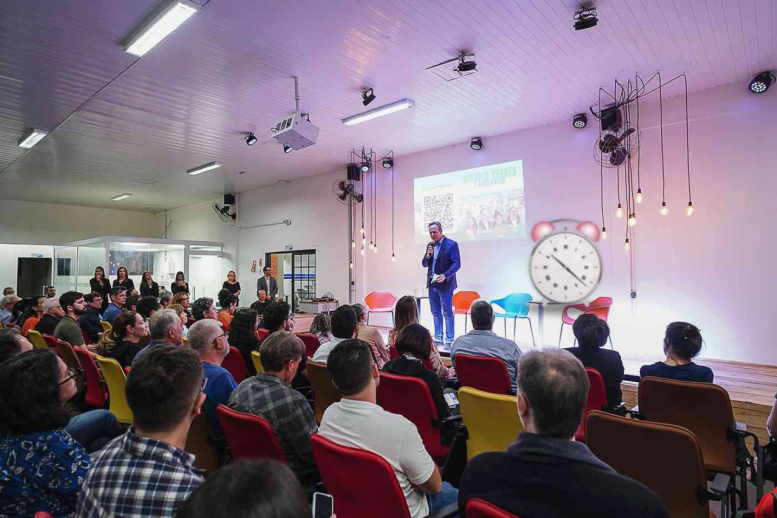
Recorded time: 10.22
